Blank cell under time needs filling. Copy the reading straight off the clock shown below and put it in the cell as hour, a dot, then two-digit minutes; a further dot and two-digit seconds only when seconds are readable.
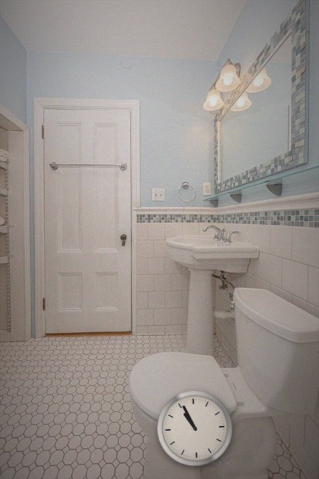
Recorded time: 10.56
